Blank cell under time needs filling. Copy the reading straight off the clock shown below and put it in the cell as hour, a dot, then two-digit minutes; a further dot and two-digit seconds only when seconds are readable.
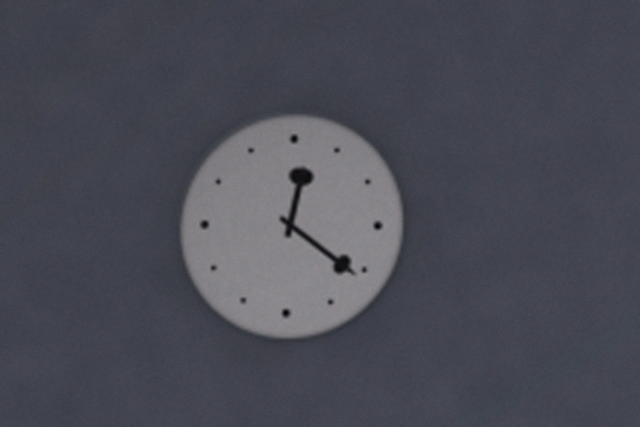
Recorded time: 12.21
